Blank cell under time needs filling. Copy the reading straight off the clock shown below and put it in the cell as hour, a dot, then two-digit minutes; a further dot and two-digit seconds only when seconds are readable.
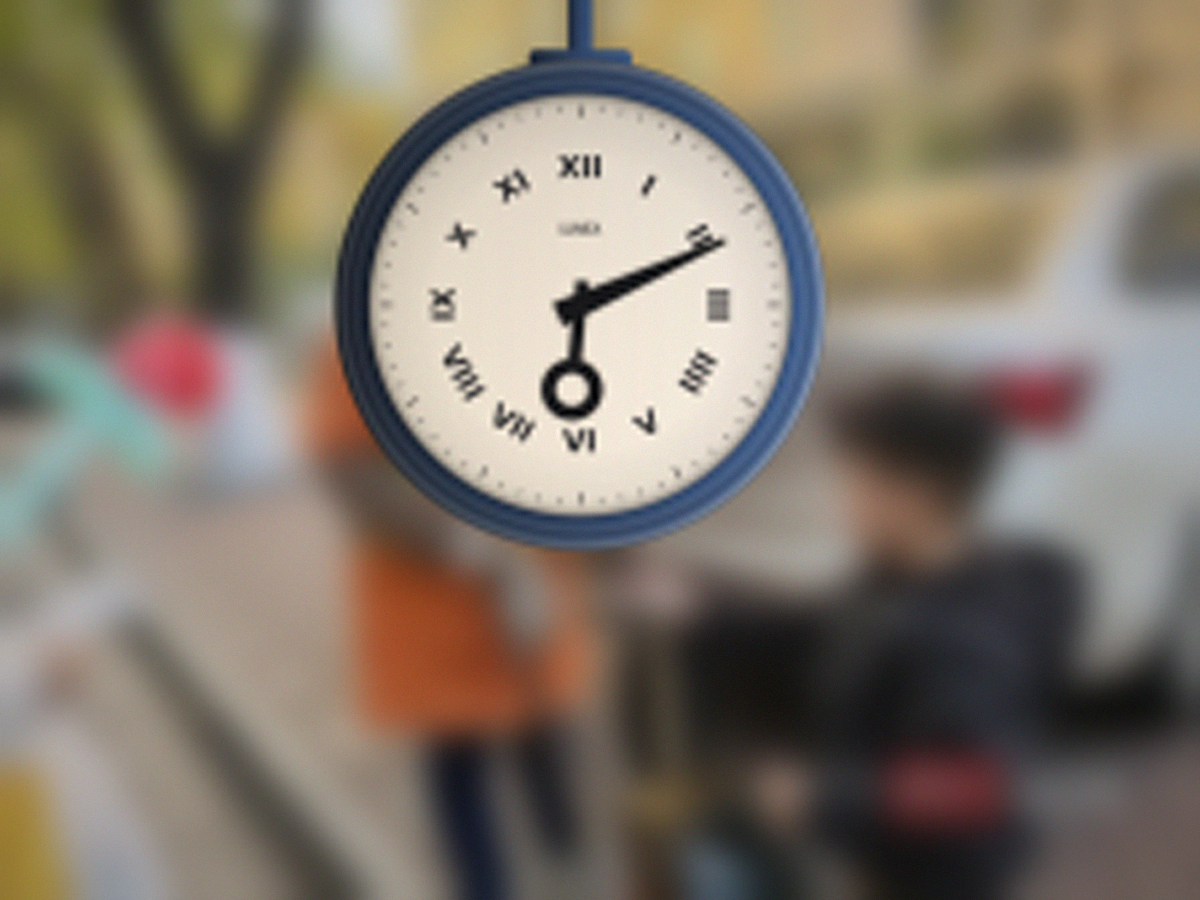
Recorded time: 6.11
